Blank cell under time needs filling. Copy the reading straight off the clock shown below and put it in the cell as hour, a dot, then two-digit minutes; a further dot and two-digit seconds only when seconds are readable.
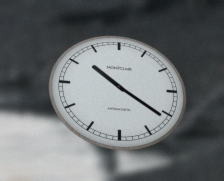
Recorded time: 10.21
